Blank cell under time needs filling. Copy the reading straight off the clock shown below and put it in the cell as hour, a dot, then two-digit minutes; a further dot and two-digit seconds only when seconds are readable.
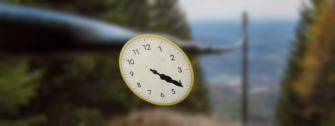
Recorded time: 4.21
